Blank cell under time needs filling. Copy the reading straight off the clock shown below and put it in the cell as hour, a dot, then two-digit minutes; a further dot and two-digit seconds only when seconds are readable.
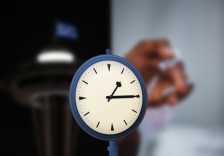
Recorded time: 1.15
